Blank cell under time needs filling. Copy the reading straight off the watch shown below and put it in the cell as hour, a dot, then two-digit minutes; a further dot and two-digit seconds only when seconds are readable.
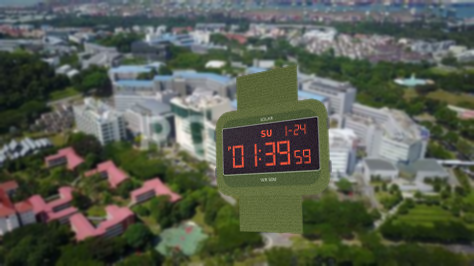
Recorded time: 1.39.59
